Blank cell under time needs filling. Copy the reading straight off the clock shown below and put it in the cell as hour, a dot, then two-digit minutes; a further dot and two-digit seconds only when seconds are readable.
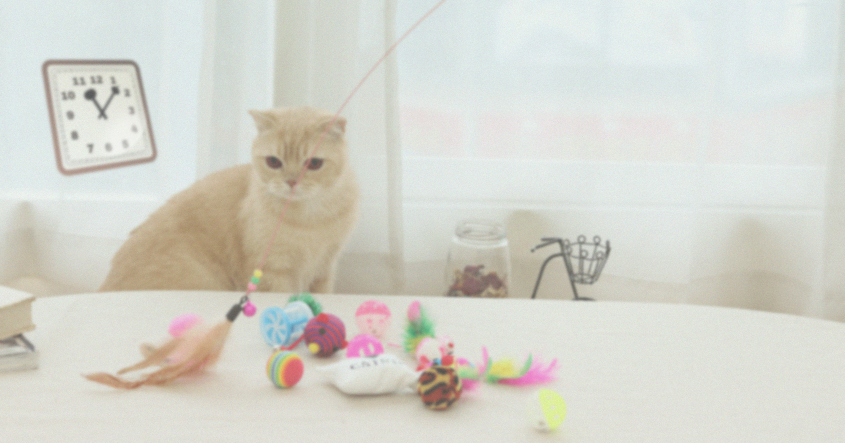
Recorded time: 11.07
